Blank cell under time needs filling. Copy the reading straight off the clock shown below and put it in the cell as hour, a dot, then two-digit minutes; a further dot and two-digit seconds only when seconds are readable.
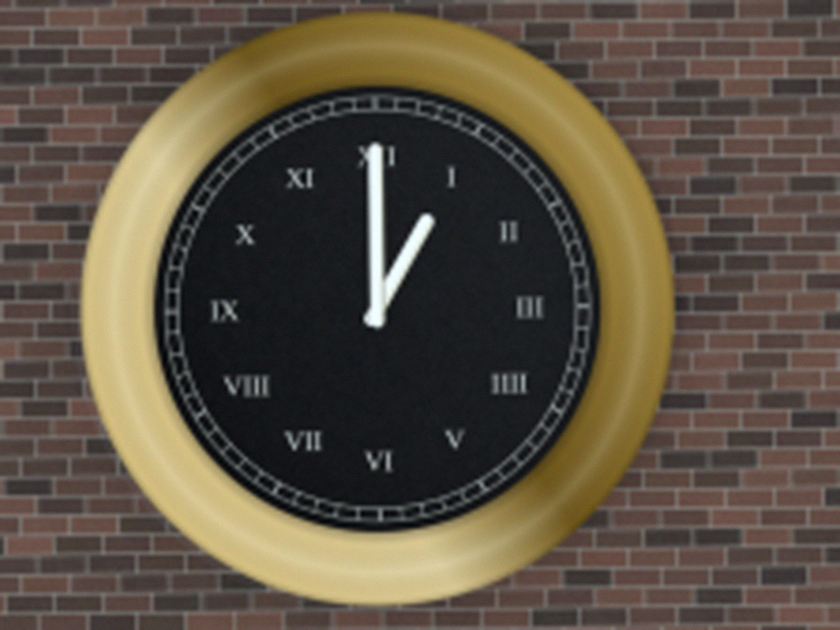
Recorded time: 1.00
